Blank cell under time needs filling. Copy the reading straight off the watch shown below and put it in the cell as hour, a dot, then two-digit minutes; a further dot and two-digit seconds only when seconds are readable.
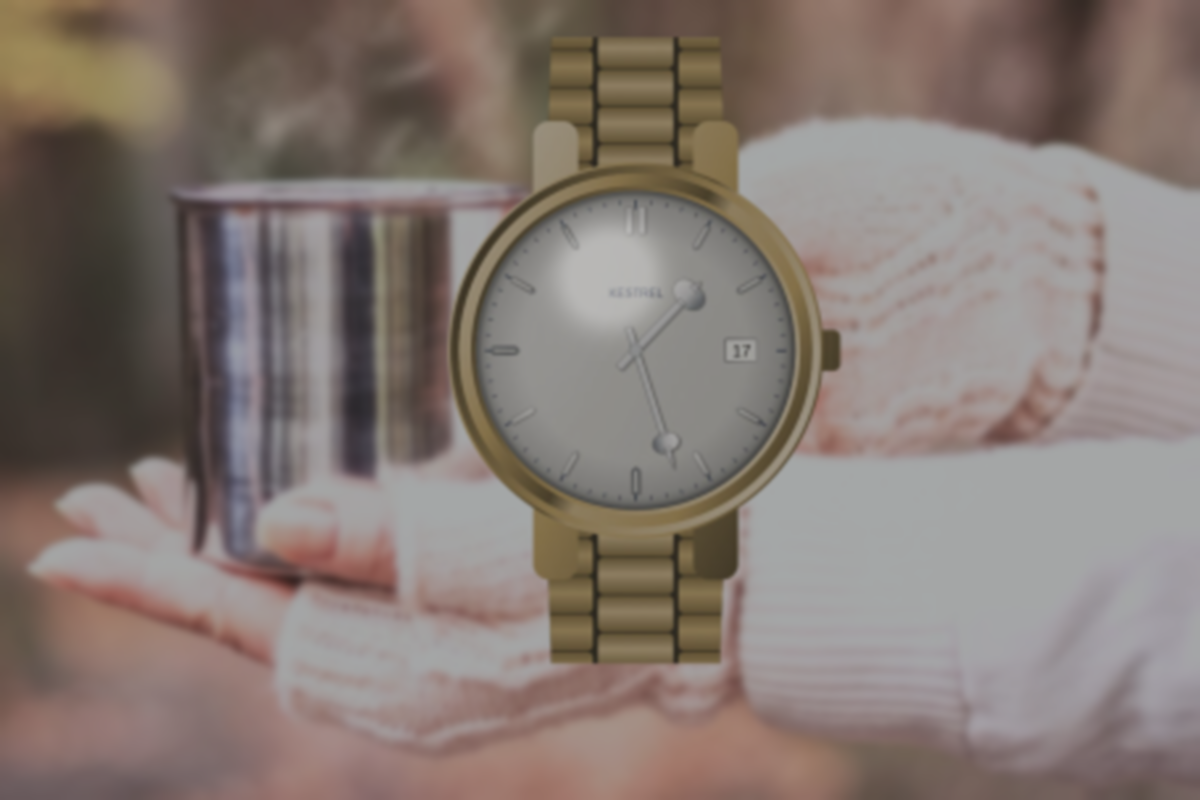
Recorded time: 1.27
